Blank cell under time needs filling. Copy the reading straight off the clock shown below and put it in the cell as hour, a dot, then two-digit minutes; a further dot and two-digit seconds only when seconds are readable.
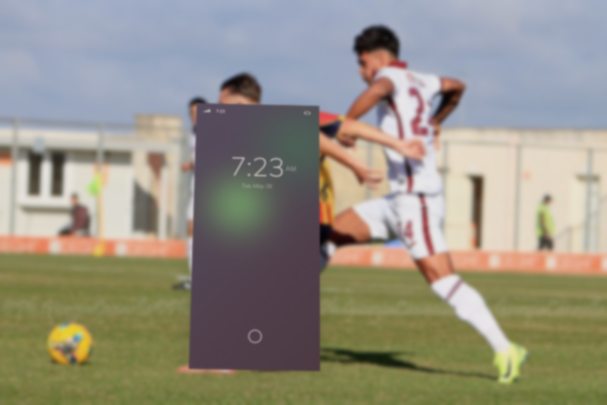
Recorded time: 7.23
